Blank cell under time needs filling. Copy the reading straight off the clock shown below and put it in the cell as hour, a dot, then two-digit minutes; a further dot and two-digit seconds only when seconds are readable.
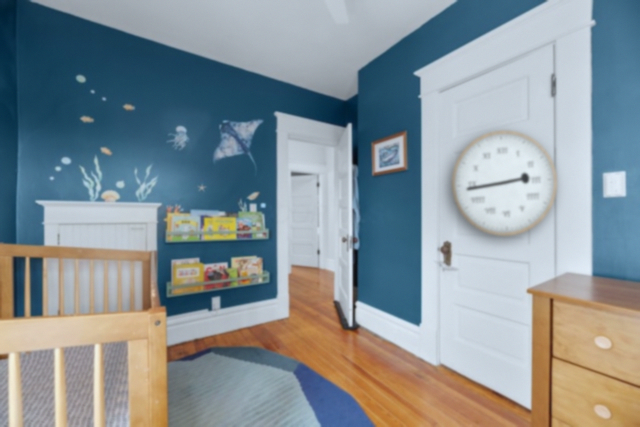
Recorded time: 2.44
